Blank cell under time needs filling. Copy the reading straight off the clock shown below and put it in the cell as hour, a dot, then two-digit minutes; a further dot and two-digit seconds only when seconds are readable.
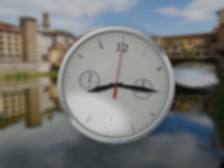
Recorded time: 8.15
